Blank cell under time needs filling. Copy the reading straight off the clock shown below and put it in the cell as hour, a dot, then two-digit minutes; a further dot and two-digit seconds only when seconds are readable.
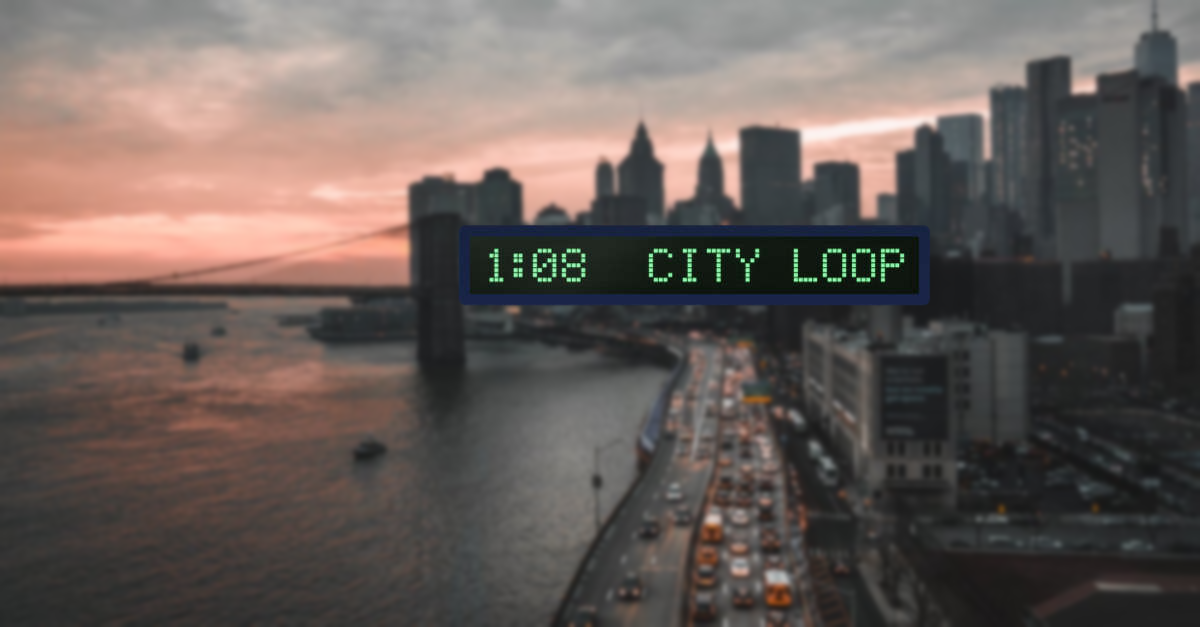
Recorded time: 1.08
